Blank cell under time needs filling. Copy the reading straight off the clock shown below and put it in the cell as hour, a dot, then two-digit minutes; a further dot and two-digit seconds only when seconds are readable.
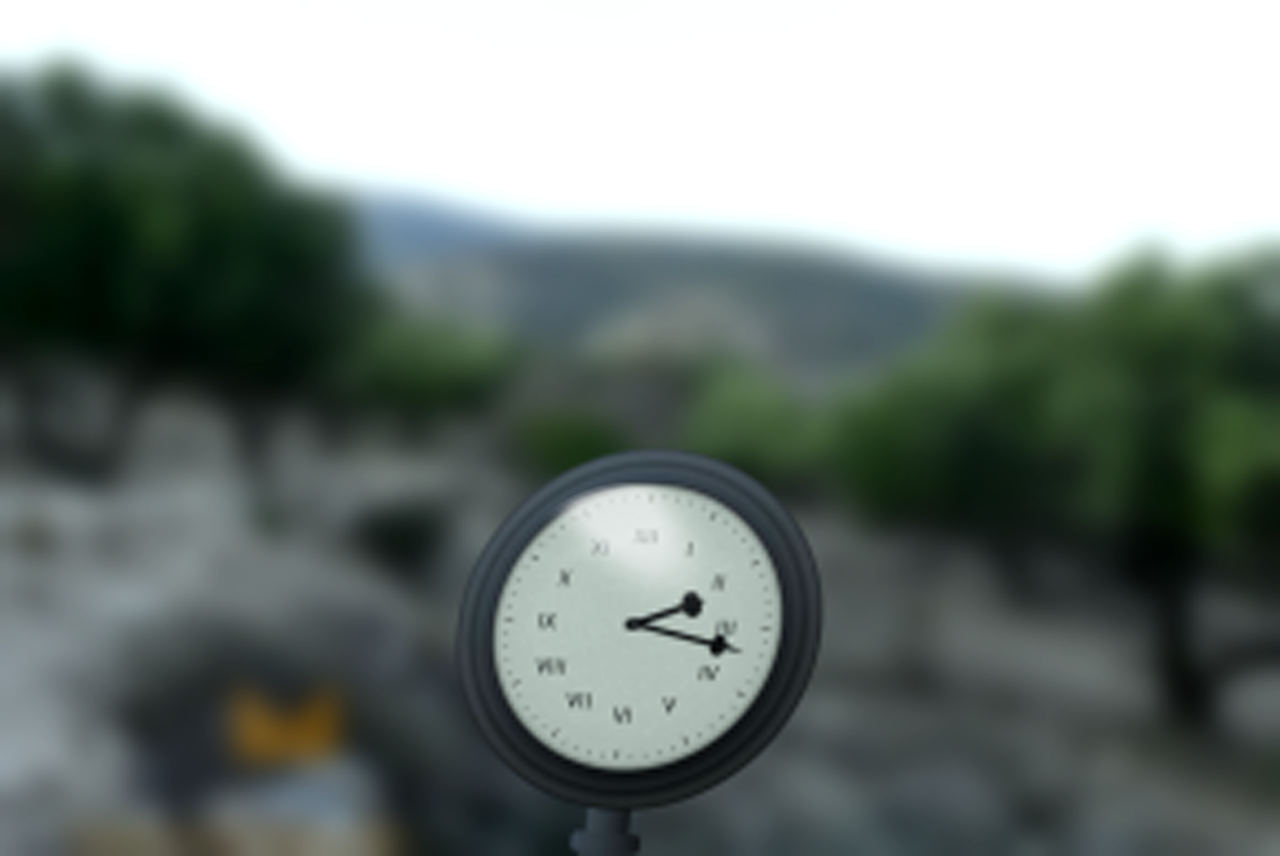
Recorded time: 2.17
